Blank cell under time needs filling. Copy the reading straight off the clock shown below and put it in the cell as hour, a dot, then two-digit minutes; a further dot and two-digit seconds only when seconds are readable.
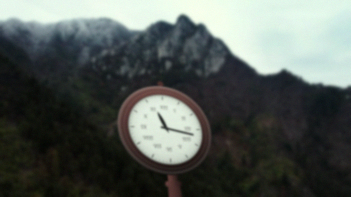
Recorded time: 11.17
